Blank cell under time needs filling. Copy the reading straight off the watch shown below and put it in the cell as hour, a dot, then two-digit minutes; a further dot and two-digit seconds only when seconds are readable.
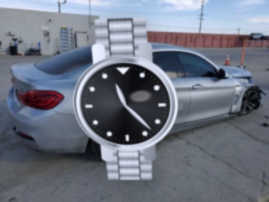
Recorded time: 11.23
